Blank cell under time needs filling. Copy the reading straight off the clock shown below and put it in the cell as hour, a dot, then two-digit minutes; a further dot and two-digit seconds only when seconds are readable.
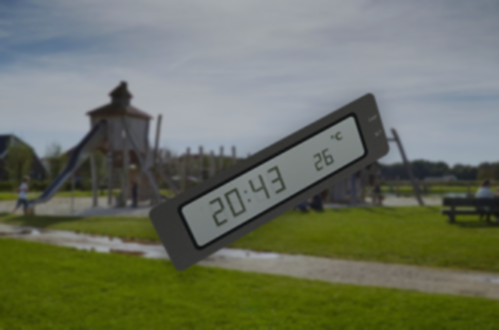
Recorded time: 20.43
